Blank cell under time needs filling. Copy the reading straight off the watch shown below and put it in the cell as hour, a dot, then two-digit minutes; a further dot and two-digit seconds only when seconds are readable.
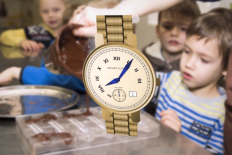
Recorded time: 8.06
